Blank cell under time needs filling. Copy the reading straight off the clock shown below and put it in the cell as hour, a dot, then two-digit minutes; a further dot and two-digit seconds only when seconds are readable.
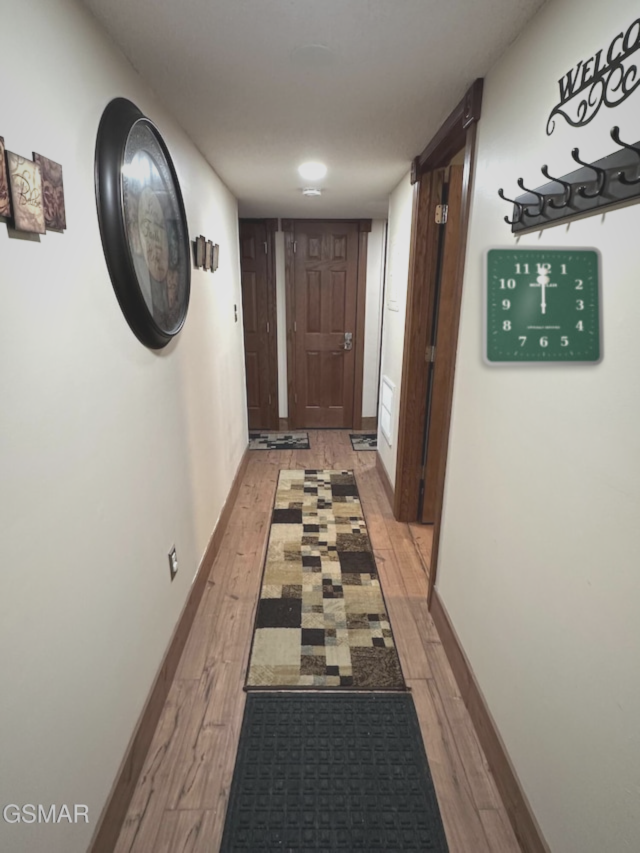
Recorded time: 12.00
